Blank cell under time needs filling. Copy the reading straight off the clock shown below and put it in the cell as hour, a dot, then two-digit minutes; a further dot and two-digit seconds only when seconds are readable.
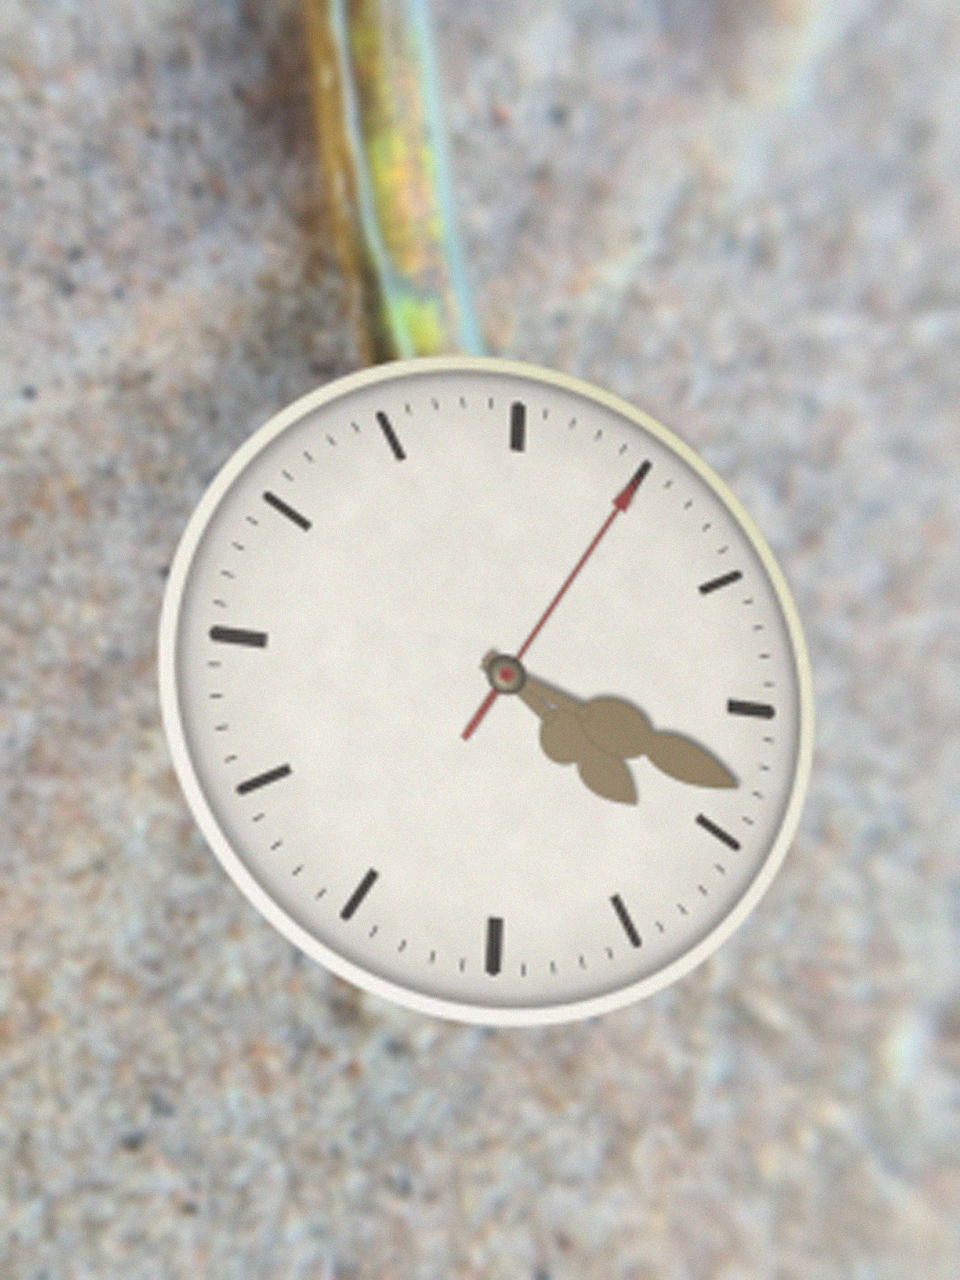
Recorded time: 4.18.05
